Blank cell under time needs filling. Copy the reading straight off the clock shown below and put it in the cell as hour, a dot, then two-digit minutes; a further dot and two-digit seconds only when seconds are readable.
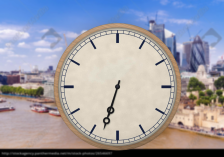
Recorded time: 6.33
